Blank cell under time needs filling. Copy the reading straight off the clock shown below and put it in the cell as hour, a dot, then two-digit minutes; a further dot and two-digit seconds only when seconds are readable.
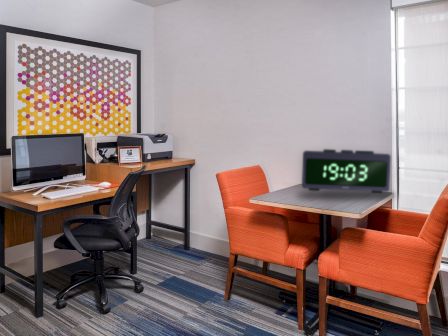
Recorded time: 19.03
